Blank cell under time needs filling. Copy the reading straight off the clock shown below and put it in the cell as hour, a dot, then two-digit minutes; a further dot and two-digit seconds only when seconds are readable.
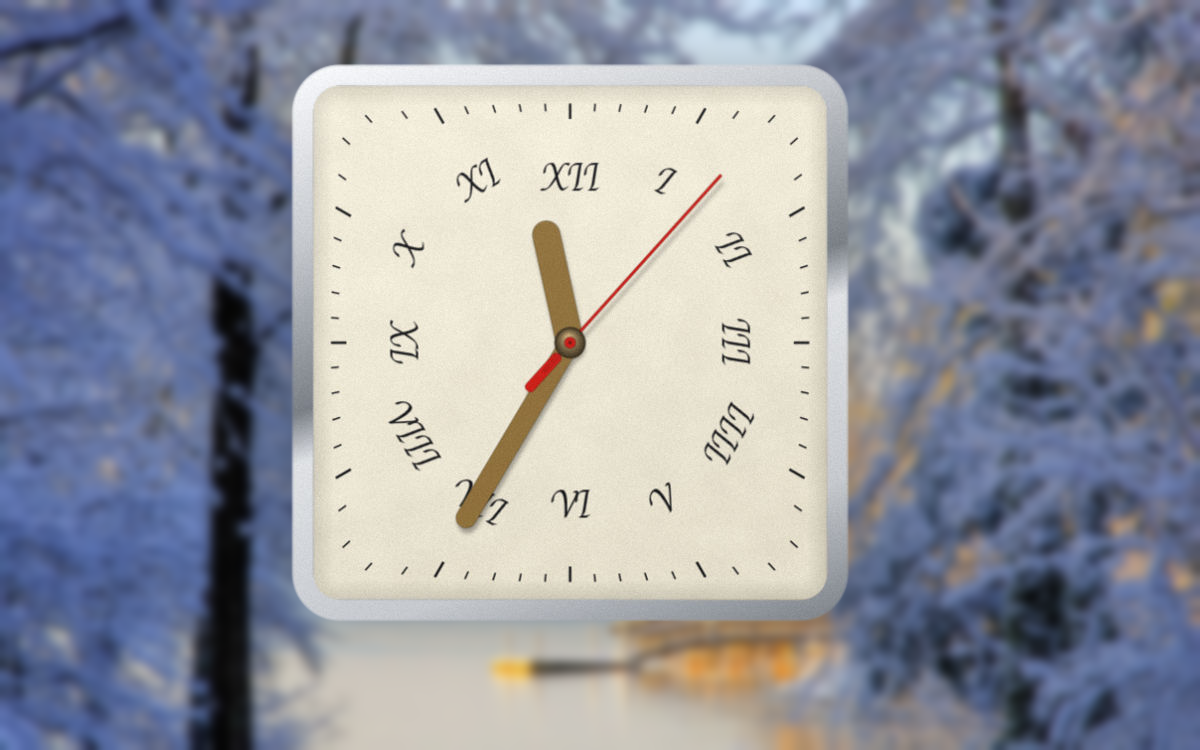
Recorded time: 11.35.07
